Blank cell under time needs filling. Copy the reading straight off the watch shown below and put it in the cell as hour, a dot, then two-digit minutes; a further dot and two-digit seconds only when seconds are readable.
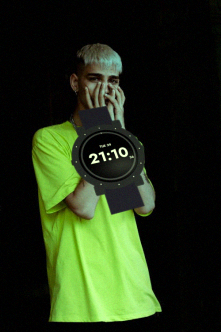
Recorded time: 21.10
